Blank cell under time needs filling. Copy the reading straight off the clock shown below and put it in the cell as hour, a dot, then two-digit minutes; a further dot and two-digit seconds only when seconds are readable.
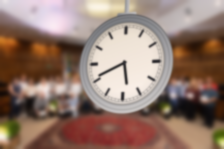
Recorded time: 5.41
